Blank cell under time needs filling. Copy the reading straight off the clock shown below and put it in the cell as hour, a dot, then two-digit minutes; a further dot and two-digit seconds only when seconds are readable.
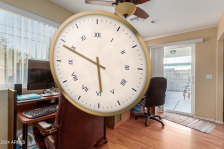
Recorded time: 5.49
